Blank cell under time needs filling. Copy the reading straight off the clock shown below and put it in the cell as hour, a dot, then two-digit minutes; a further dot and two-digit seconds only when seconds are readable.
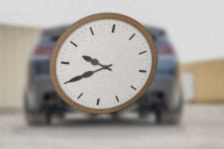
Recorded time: 9.40
